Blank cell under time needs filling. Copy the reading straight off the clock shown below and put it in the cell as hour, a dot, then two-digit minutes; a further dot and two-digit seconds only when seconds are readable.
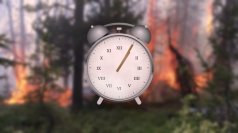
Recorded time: 1.05
